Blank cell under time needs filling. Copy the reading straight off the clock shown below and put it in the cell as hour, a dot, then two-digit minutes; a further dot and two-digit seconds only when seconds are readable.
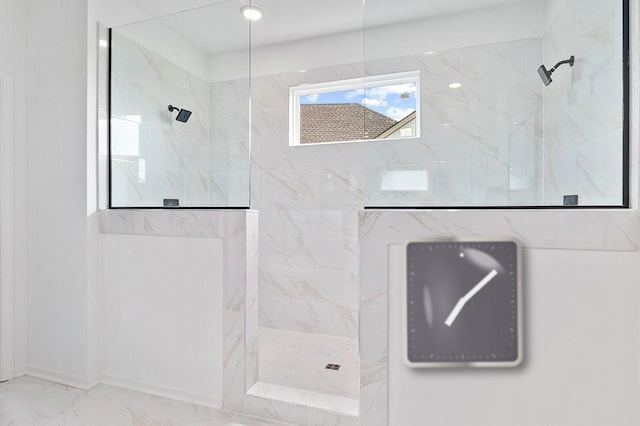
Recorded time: 7.08
